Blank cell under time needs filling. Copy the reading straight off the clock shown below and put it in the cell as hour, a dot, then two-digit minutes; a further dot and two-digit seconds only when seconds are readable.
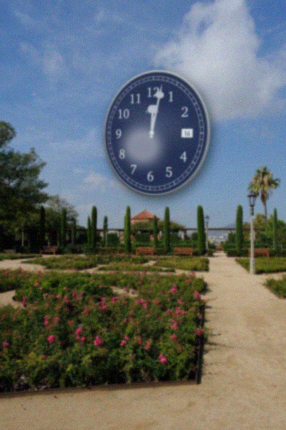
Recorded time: 12.02
